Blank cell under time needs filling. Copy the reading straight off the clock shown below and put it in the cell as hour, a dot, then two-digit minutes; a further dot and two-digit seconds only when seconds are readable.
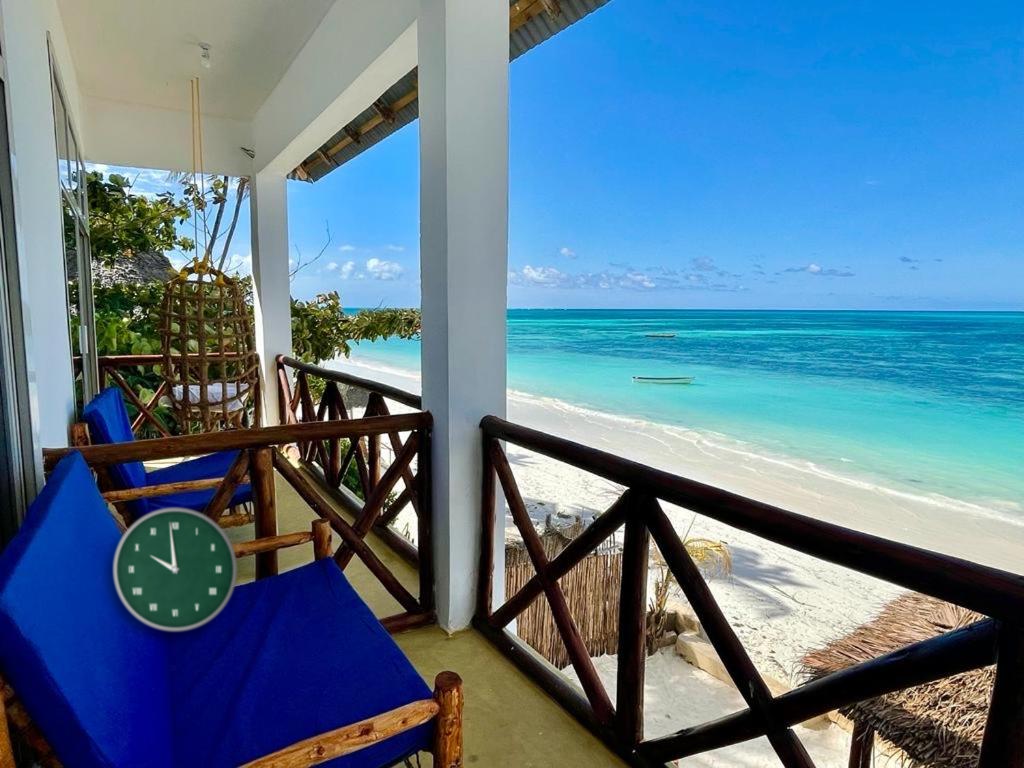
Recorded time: 9.59
